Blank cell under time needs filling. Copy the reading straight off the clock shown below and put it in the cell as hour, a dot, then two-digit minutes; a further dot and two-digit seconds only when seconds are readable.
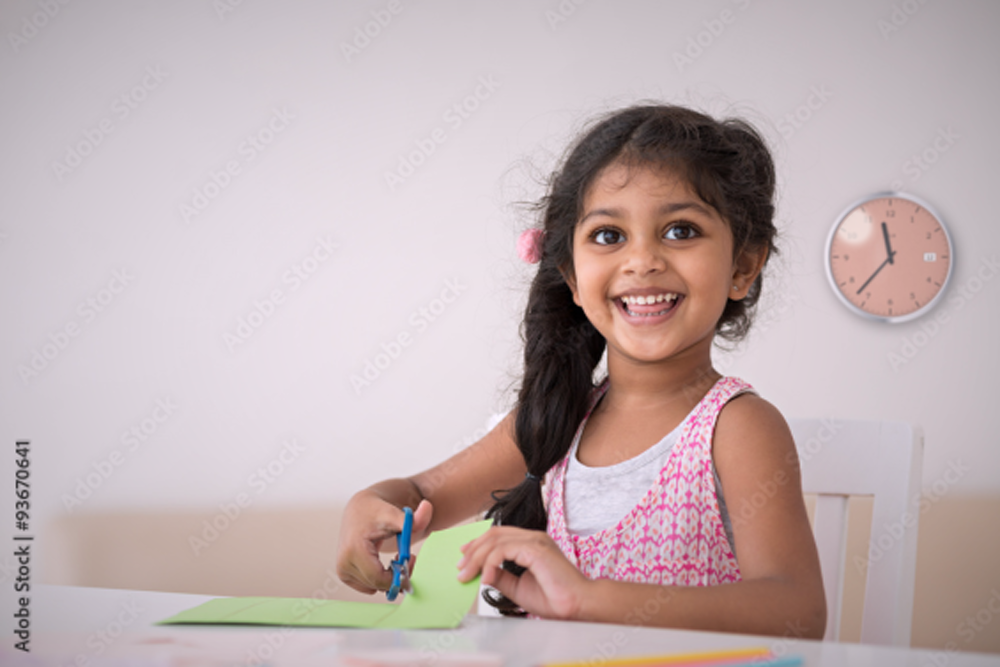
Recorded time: 11.37
